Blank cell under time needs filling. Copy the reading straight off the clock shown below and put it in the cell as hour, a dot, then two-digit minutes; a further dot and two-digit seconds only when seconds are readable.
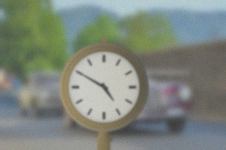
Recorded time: 4.50
